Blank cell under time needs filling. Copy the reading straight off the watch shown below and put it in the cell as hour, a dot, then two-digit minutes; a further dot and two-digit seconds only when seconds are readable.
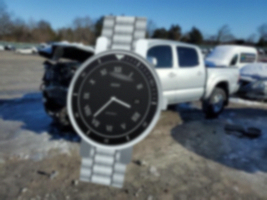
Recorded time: 3.37
